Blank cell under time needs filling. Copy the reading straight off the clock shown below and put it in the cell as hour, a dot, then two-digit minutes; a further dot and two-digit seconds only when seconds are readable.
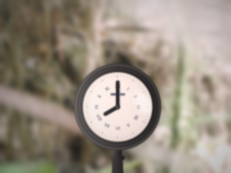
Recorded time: 8.00
